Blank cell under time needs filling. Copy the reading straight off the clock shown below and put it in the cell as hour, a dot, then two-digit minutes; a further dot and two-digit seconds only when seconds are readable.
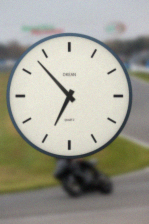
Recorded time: 6.53
